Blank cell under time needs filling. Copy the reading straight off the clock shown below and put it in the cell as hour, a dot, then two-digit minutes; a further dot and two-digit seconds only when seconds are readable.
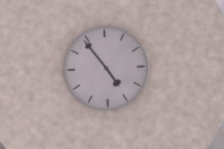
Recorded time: 4.54
